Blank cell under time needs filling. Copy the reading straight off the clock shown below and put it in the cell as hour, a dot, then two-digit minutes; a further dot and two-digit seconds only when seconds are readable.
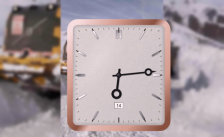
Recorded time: 6.14
